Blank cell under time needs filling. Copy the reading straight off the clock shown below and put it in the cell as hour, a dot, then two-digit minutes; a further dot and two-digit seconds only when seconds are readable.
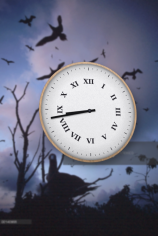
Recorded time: 8.43
